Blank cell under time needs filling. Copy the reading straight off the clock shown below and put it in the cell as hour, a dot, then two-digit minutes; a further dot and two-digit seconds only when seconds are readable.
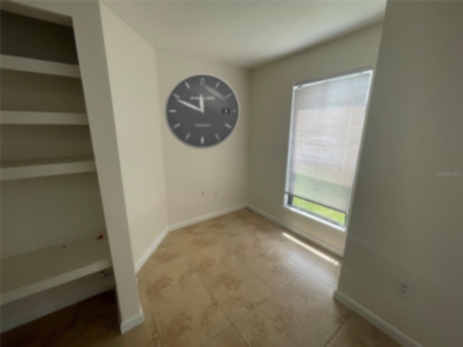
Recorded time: 11.49
